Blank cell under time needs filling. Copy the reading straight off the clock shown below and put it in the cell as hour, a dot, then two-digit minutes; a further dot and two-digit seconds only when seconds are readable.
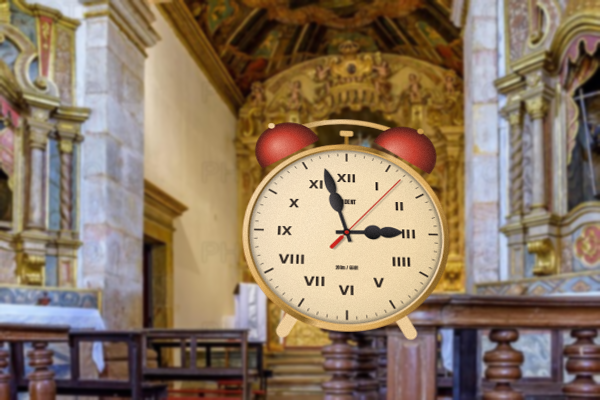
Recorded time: 2.57.07
